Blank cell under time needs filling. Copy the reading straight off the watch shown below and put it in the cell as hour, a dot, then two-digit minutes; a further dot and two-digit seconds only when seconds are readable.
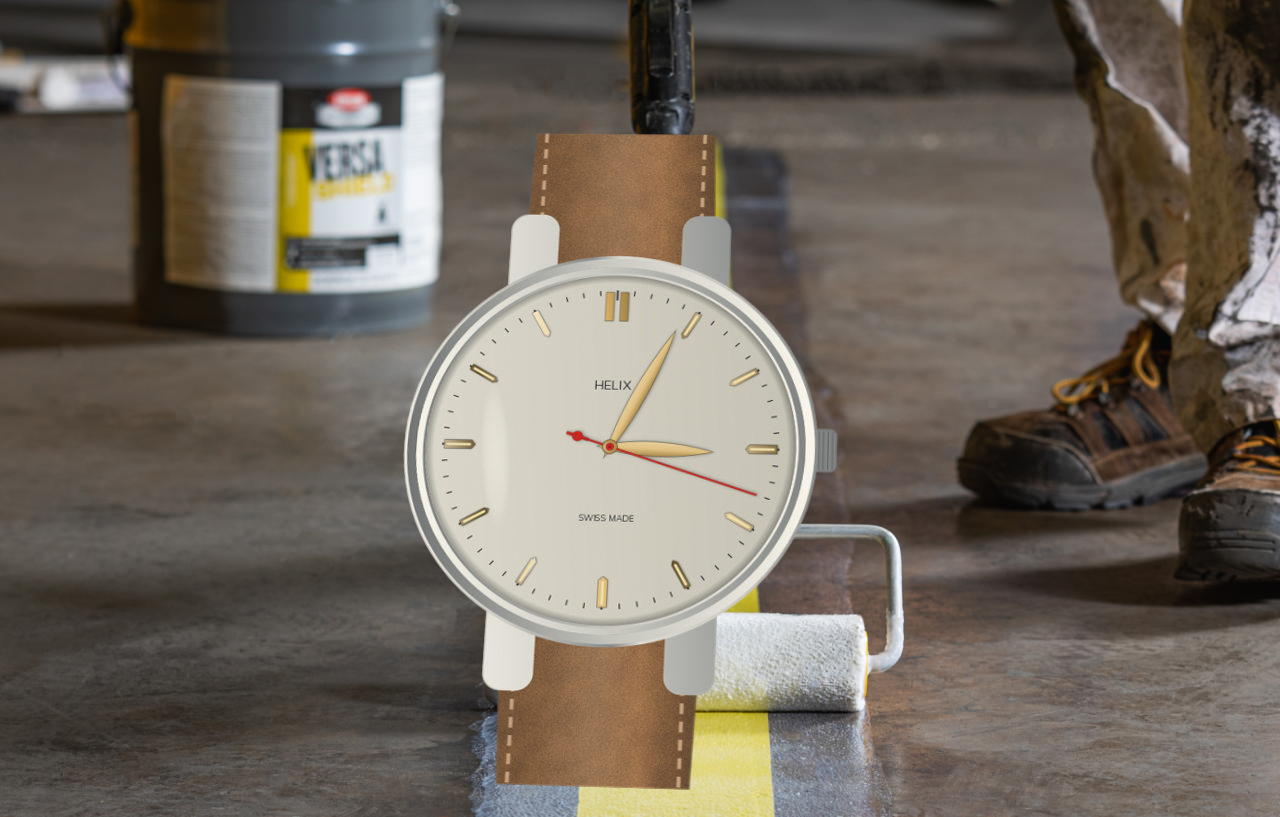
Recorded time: 3.04.18
